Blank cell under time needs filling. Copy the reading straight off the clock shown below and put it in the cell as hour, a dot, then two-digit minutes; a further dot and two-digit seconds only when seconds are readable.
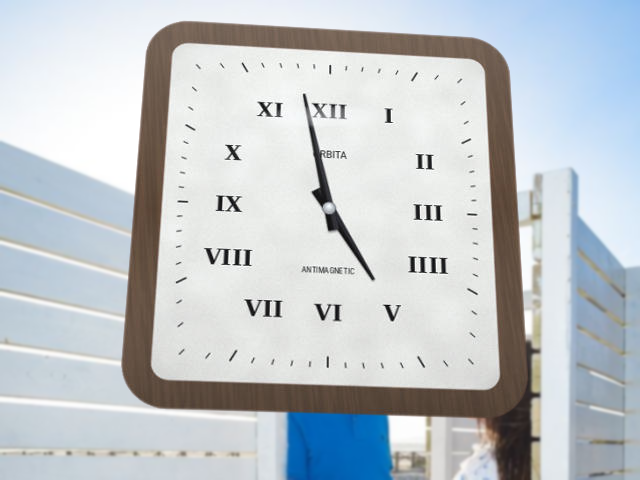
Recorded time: 4.58
